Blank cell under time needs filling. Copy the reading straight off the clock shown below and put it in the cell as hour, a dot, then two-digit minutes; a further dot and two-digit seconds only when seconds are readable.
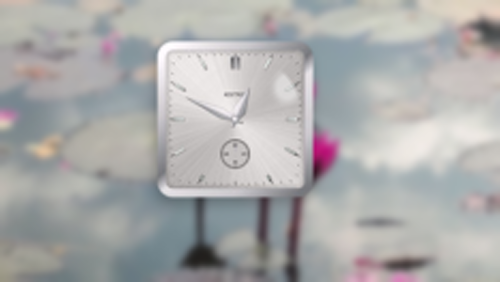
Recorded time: 12.49
